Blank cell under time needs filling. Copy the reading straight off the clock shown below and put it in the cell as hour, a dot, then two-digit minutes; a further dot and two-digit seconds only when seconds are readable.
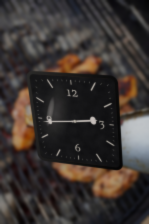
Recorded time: 2.44
